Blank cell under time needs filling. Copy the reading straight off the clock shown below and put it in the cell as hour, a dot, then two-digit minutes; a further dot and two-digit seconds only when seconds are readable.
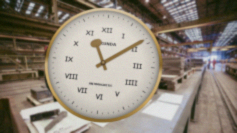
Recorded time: 11.09
